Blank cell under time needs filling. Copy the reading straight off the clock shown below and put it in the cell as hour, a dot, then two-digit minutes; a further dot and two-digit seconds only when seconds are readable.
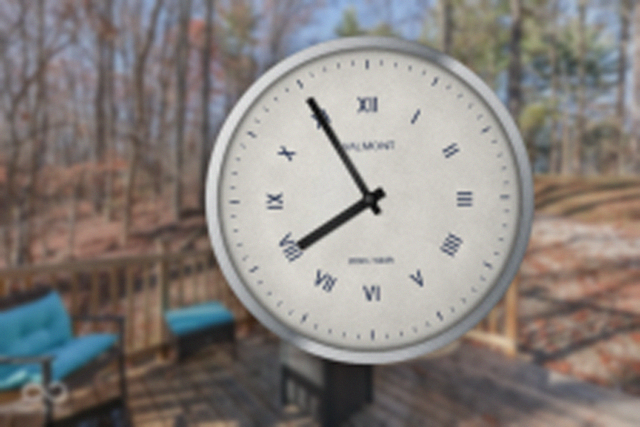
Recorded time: 7.55
